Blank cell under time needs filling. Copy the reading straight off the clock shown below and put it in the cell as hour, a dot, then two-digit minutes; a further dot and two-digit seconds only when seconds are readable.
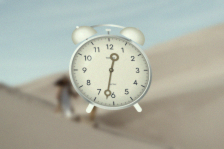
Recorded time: 12.32
